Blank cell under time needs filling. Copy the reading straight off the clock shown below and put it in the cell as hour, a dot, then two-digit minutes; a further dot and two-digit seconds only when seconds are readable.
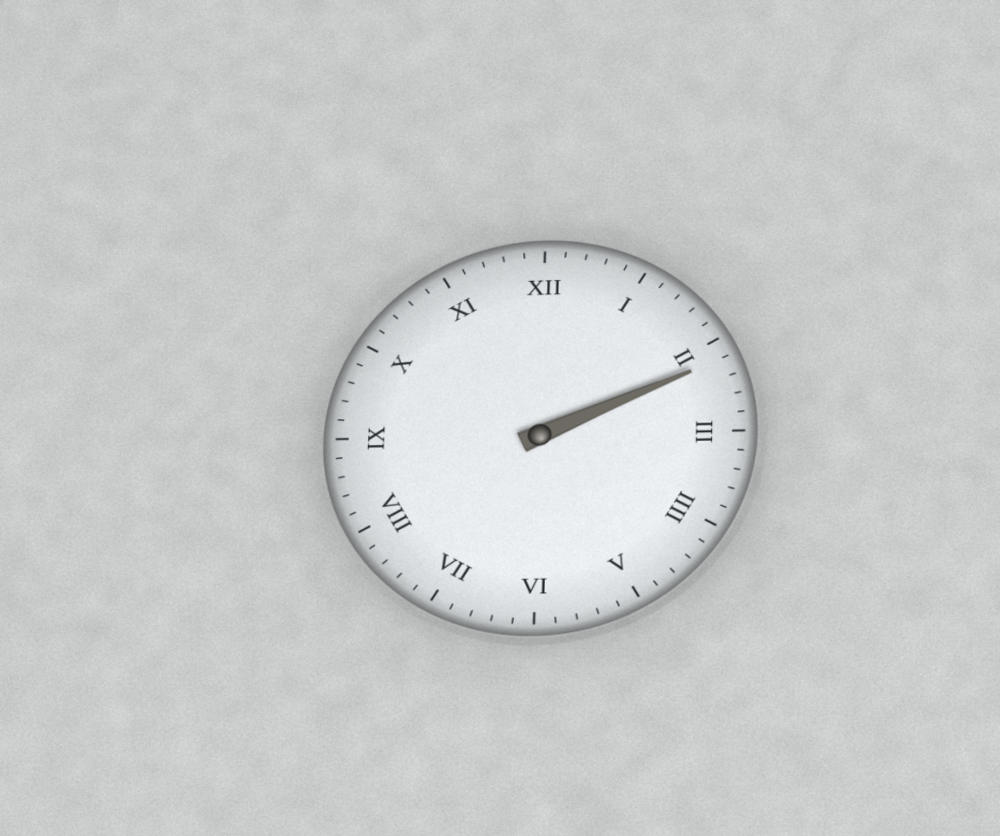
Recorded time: 2.11
